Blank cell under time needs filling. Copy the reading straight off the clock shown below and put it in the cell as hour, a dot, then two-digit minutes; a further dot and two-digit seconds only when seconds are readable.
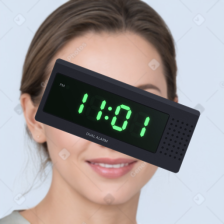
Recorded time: 11.01
